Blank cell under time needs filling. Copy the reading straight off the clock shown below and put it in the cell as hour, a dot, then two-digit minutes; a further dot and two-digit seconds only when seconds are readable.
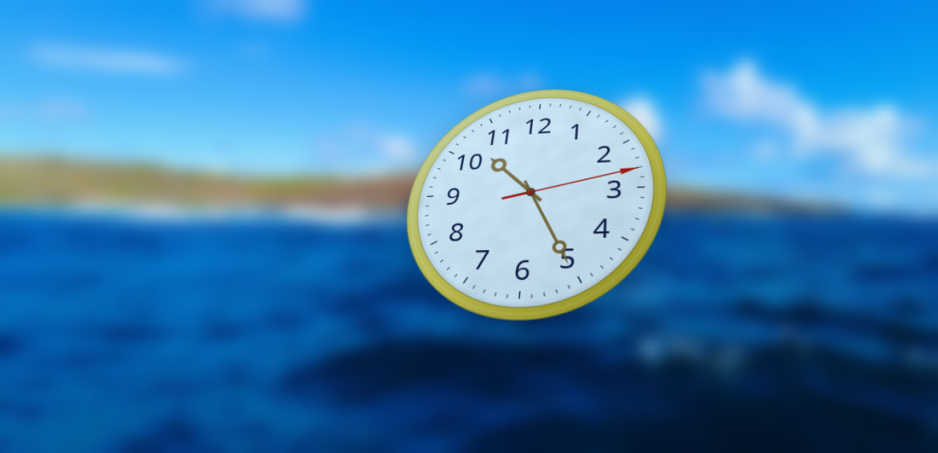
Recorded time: 10.25.13
